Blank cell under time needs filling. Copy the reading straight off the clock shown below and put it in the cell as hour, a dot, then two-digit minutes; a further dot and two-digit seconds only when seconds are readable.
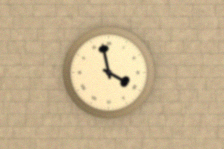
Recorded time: 3.58
